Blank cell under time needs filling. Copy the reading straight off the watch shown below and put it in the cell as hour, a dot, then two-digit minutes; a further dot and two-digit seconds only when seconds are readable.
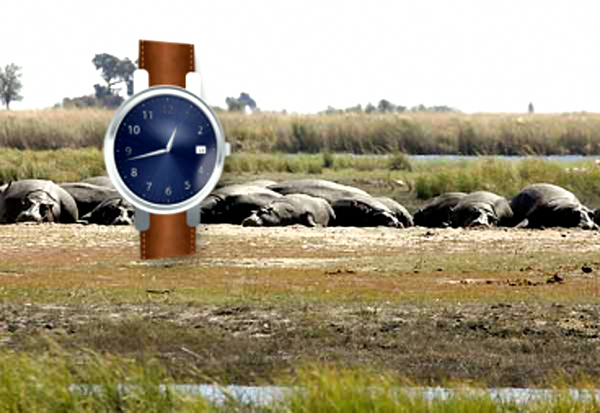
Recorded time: 12.43
